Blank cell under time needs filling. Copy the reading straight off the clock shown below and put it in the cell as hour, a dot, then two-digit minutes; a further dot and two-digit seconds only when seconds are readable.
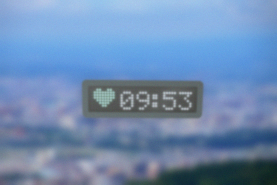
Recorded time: 9.53
